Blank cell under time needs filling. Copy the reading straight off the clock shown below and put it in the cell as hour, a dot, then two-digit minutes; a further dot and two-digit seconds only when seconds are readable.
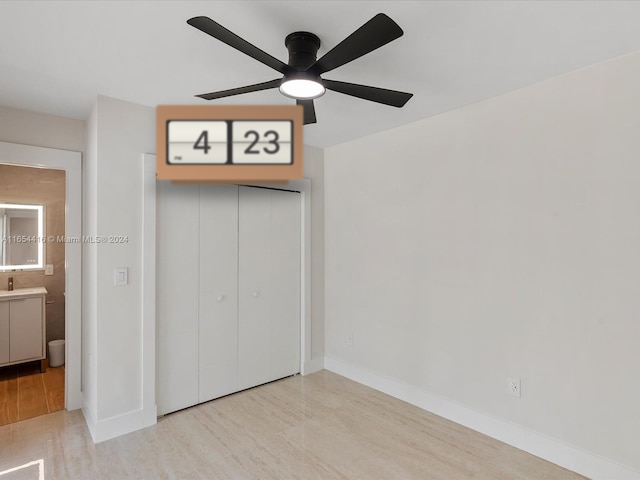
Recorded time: 4.23
